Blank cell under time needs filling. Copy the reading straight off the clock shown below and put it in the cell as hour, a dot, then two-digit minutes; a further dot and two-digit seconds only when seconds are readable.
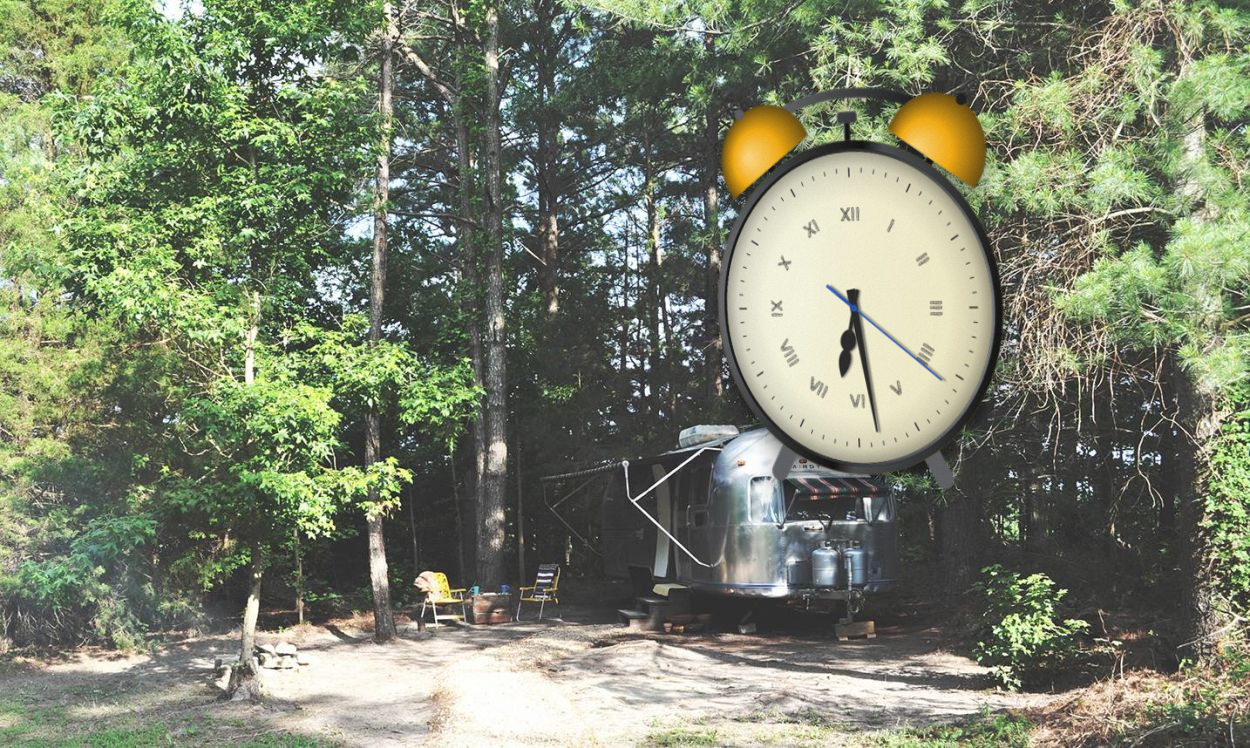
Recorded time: 6.28.21
